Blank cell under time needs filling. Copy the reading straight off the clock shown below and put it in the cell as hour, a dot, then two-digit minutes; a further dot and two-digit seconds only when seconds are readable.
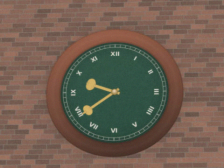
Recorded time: 9.39
